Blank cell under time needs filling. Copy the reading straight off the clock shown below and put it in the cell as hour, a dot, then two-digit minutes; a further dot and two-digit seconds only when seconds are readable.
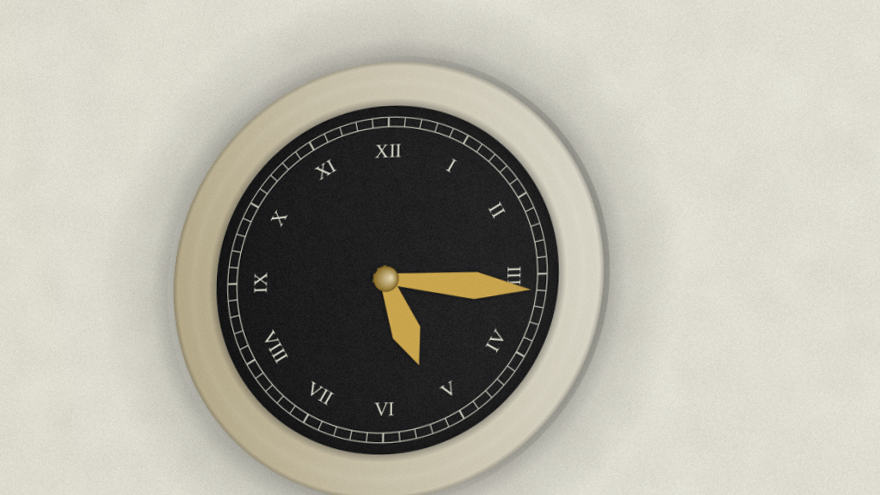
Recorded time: 5.16
